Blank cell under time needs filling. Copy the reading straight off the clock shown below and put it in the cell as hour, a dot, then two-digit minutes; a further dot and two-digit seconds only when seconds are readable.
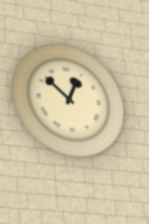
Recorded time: 12.52
